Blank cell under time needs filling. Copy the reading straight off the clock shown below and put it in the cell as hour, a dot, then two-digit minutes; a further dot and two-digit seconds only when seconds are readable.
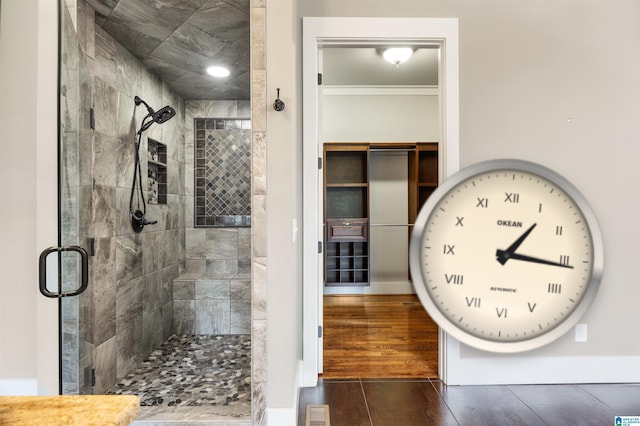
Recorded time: 1.16
